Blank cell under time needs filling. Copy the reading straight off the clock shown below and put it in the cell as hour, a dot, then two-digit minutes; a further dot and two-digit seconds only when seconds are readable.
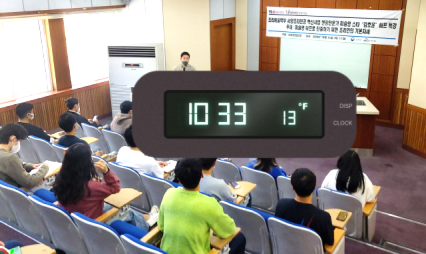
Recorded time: 10.33
